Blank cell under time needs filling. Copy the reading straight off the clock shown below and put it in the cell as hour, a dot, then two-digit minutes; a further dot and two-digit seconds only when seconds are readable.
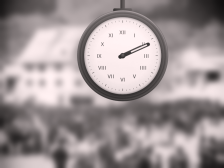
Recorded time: 2.11
